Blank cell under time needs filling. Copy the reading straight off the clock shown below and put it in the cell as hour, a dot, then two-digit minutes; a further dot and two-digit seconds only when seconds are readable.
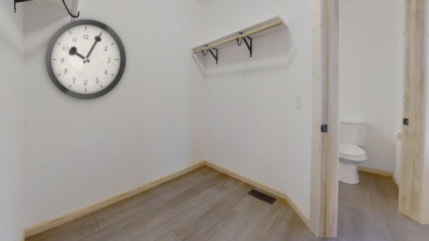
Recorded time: 10.05
